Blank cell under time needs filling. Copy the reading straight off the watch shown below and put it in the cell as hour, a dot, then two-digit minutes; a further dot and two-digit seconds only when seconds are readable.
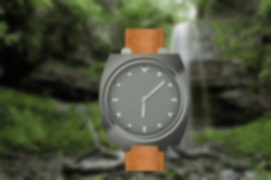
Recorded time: 6.08
